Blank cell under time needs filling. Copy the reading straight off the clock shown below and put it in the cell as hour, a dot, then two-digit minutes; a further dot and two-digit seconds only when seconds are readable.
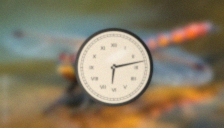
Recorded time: 6.13
